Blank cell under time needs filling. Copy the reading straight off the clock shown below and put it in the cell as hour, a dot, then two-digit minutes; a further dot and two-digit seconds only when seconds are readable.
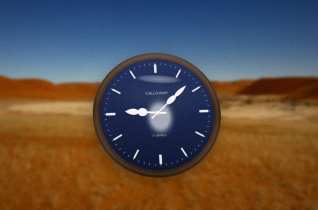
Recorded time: 9.08
